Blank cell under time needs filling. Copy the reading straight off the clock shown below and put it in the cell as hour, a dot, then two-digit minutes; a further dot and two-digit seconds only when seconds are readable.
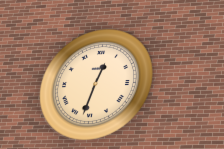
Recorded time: 12.32
